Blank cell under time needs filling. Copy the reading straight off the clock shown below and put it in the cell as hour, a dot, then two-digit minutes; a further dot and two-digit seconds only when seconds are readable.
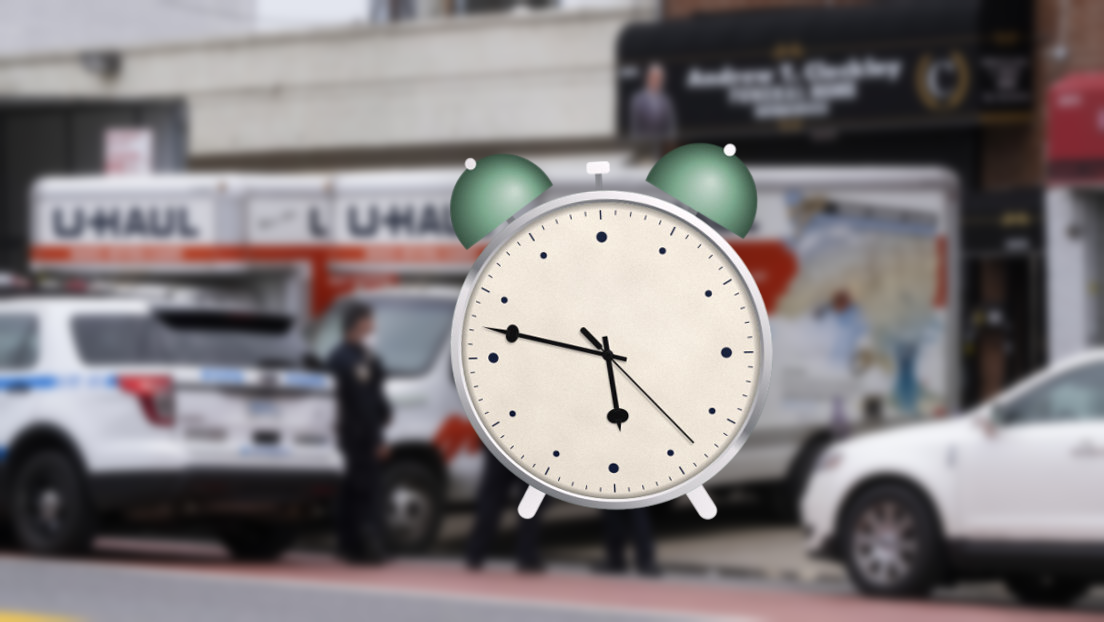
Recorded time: 5.47.23
